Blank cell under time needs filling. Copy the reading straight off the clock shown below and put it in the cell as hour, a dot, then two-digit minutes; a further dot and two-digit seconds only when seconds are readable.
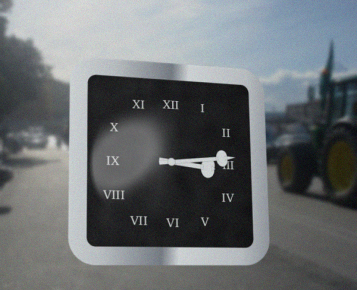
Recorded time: 3.14
